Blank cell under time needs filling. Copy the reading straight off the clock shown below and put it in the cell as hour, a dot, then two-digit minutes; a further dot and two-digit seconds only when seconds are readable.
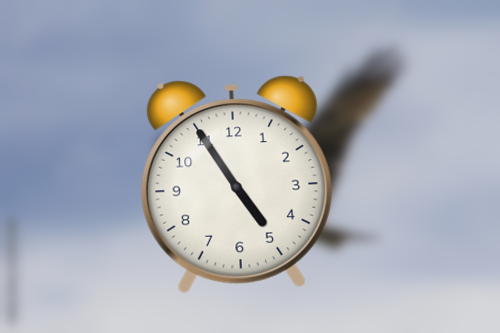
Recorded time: 4.55
